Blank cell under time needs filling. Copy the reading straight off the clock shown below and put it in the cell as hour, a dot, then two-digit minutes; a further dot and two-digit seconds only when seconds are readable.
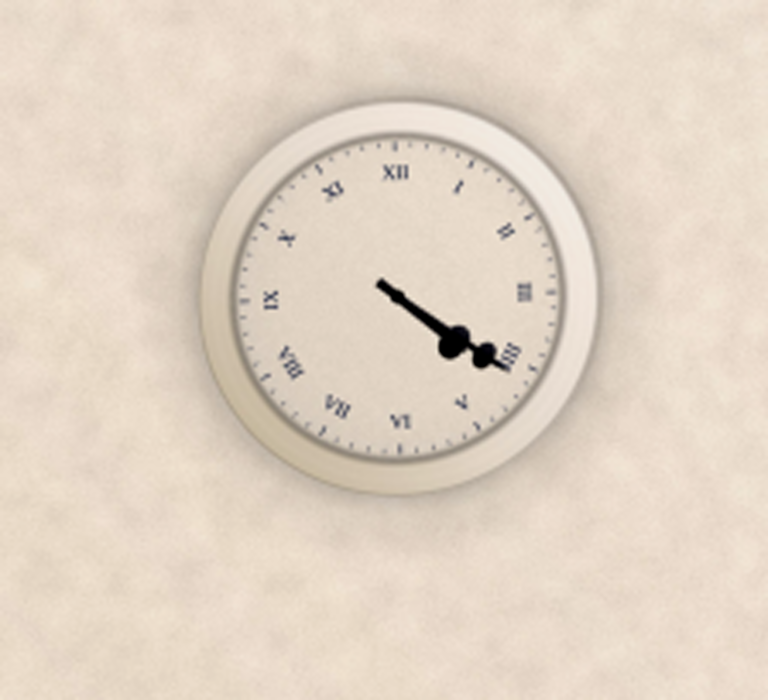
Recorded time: 4.21
